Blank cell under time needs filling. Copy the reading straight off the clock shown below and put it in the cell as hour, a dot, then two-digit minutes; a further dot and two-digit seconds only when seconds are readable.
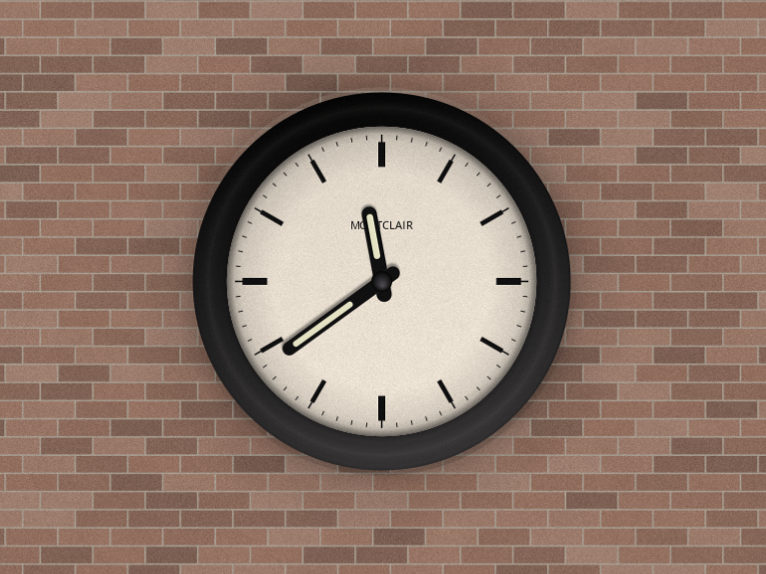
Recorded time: 11.39
